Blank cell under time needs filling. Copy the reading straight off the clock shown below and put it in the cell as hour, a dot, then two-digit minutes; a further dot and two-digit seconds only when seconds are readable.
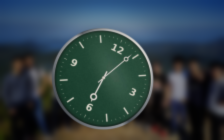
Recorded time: 6.04
